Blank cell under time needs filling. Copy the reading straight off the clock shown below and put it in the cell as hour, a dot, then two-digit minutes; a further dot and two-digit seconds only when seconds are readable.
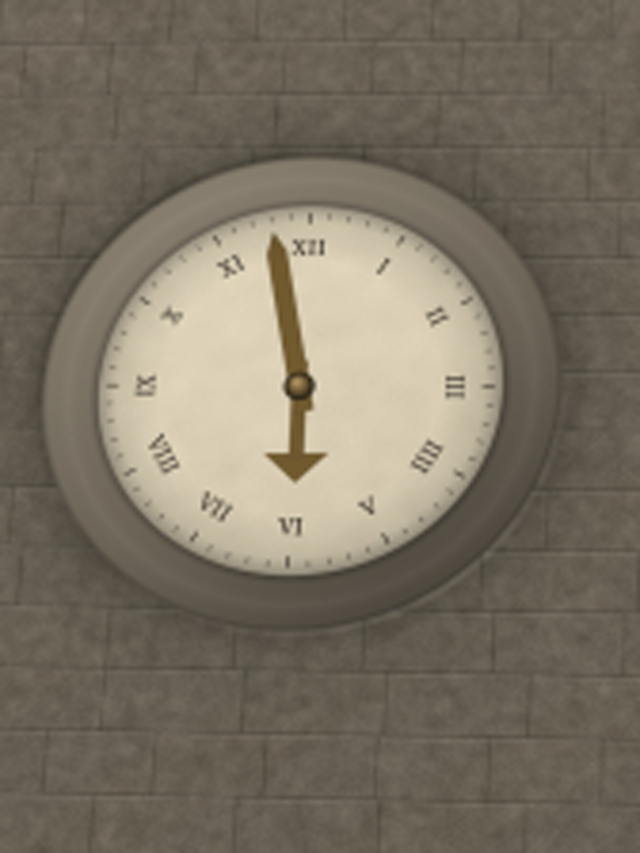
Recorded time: 5.58
